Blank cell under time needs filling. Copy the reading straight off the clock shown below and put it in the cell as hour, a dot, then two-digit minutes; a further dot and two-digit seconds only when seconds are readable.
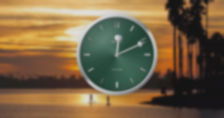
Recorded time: 12.11
